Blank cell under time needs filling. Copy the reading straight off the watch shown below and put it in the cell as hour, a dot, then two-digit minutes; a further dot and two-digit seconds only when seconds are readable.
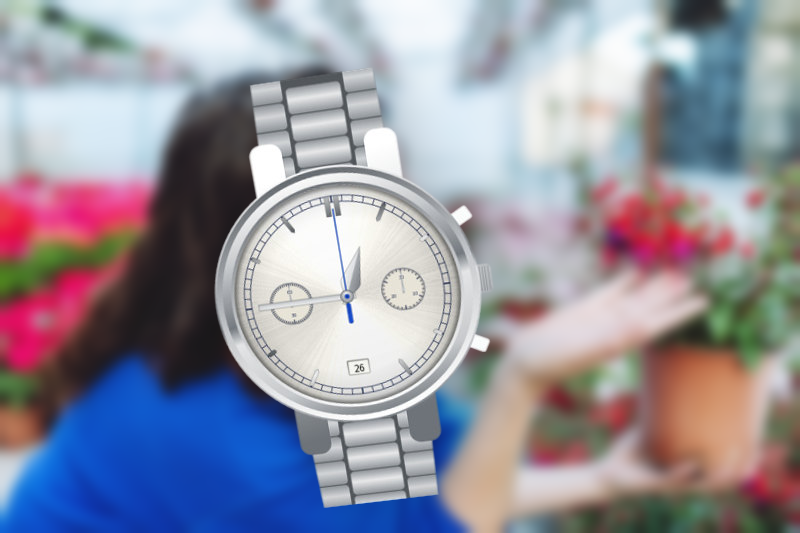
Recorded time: 12.45
